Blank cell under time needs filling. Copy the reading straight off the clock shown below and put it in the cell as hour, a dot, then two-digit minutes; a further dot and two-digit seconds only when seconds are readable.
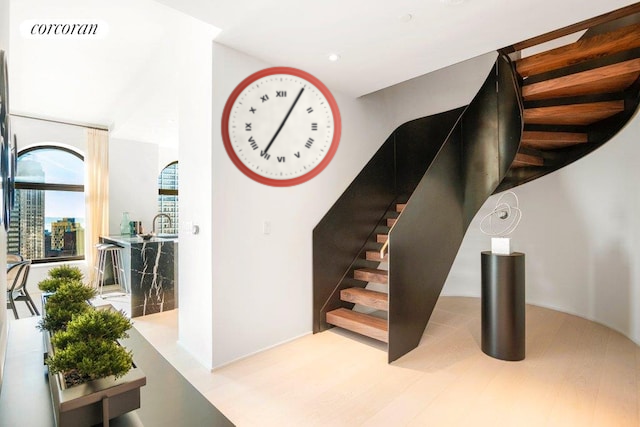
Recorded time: 7.05
